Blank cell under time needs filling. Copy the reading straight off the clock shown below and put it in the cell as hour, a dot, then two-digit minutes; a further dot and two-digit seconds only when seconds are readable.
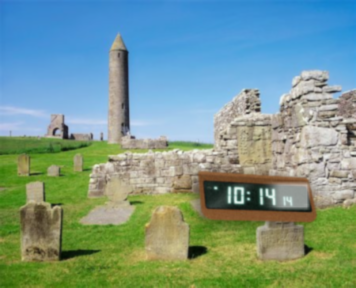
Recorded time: 10.14
